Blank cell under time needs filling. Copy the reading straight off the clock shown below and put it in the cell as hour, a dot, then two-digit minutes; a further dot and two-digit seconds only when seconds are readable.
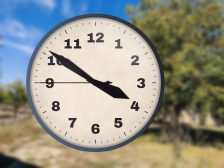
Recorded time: 3.50.45
